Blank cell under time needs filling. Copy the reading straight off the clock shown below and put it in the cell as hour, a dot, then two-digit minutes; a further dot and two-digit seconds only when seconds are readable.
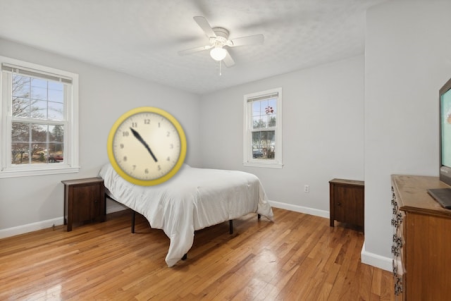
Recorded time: 4.53
